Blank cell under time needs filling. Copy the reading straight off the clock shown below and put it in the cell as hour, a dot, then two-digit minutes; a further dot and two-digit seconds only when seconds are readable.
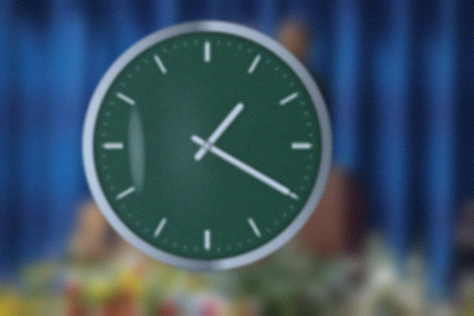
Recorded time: 1.20
